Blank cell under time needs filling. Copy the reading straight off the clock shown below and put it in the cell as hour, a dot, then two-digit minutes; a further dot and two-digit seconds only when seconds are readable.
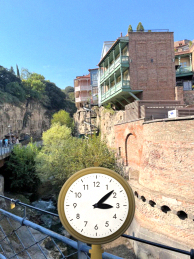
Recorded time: 3.08
